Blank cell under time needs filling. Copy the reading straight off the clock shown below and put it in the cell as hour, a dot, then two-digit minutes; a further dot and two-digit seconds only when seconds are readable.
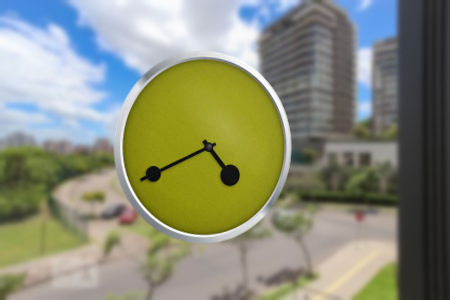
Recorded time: 4.41
